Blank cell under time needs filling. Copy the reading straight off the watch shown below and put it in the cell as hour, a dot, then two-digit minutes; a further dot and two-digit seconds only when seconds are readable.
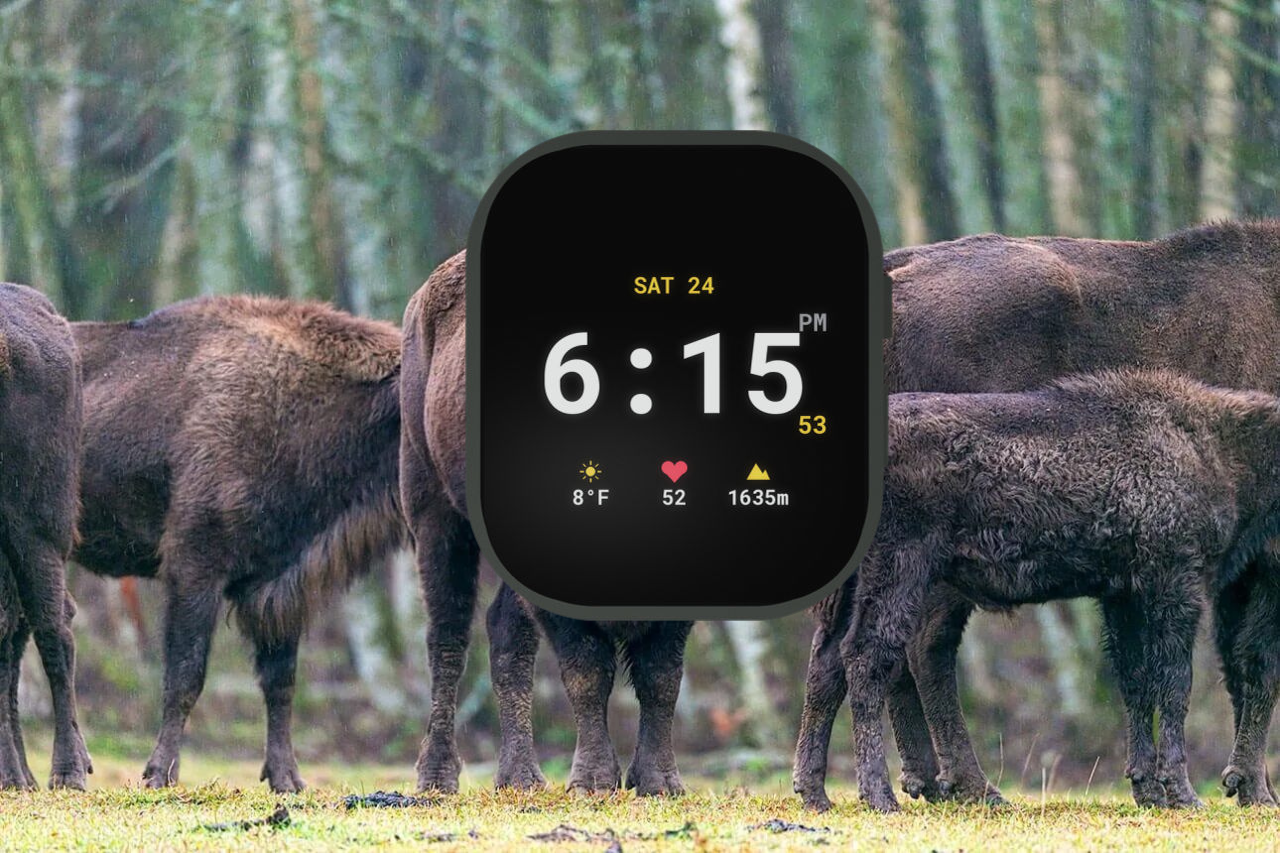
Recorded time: 6.15.53
